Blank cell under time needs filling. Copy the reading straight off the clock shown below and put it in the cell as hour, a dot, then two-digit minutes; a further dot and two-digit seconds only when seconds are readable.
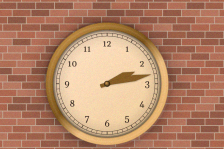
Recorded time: 2.13
